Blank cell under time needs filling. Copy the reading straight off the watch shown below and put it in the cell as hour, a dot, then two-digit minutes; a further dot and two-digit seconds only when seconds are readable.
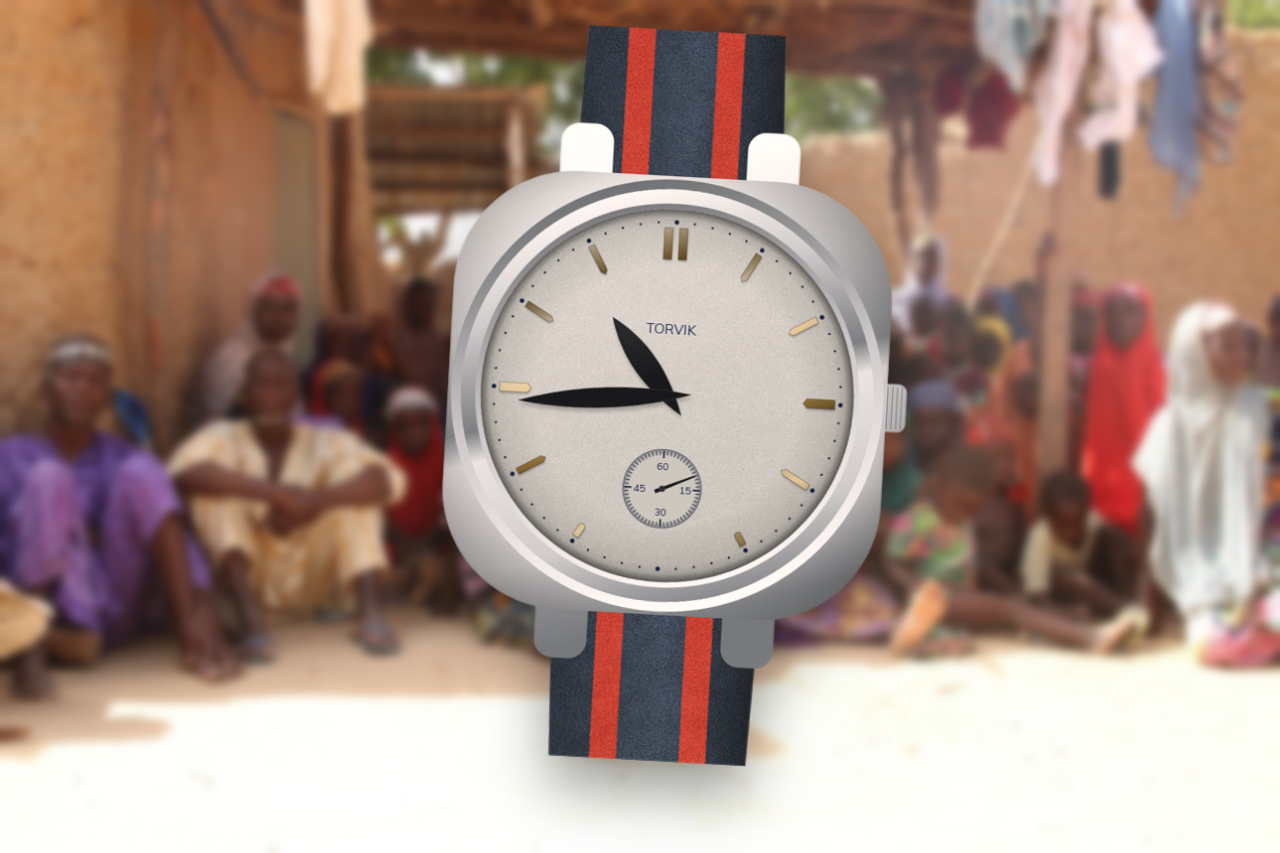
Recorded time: 10.44.11
